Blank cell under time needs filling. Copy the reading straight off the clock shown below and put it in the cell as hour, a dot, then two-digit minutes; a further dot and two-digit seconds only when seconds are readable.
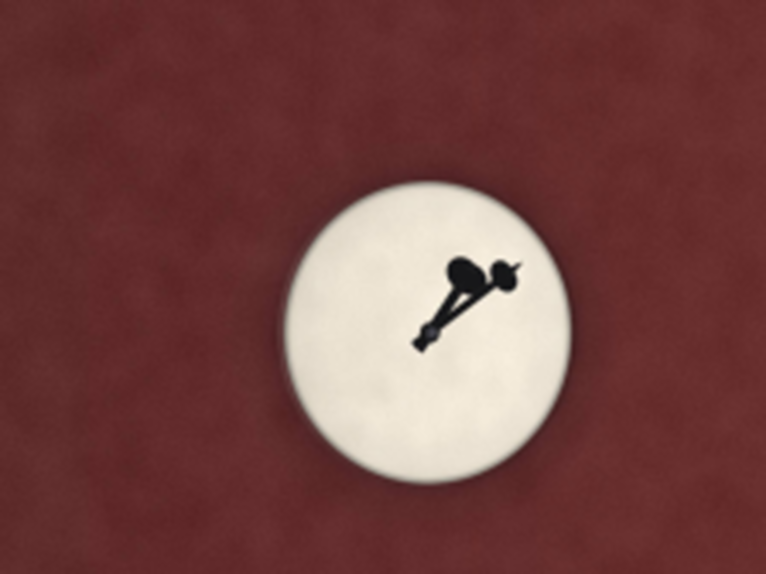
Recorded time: 1.09
